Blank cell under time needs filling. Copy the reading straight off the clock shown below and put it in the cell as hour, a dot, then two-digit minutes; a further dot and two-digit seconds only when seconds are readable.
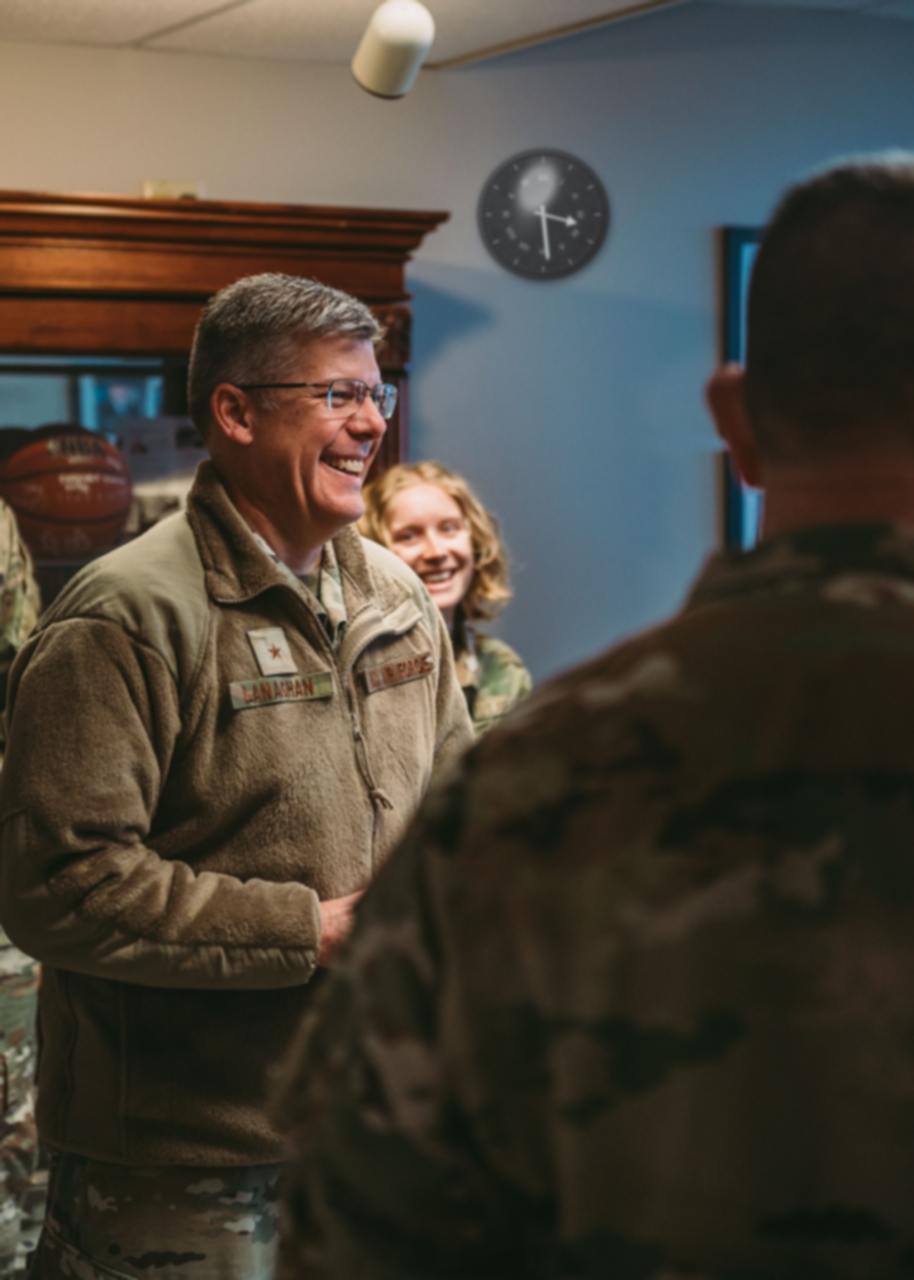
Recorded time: 3.29
